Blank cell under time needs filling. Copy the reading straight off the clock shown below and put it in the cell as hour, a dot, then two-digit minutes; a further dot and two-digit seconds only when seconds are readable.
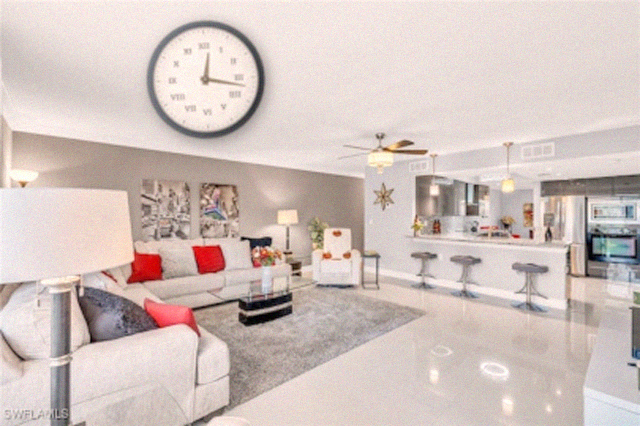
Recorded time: 12.17
